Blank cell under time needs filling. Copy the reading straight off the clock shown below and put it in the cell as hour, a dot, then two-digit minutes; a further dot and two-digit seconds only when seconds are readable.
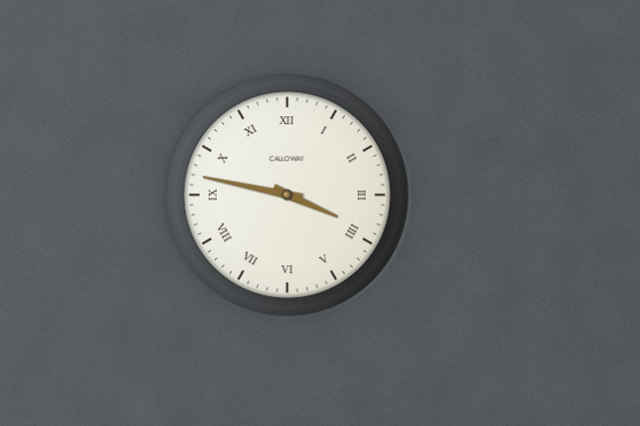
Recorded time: 3.47
